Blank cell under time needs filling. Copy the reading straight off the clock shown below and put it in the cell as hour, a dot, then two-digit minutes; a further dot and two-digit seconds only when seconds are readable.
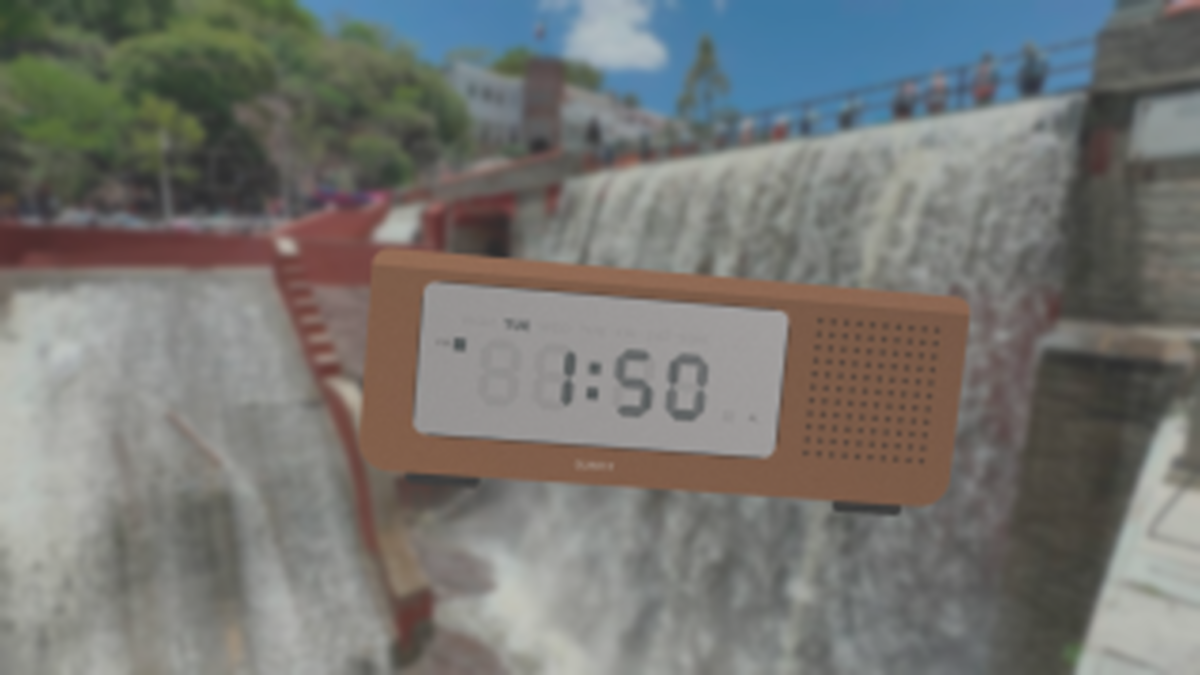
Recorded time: 1.50
